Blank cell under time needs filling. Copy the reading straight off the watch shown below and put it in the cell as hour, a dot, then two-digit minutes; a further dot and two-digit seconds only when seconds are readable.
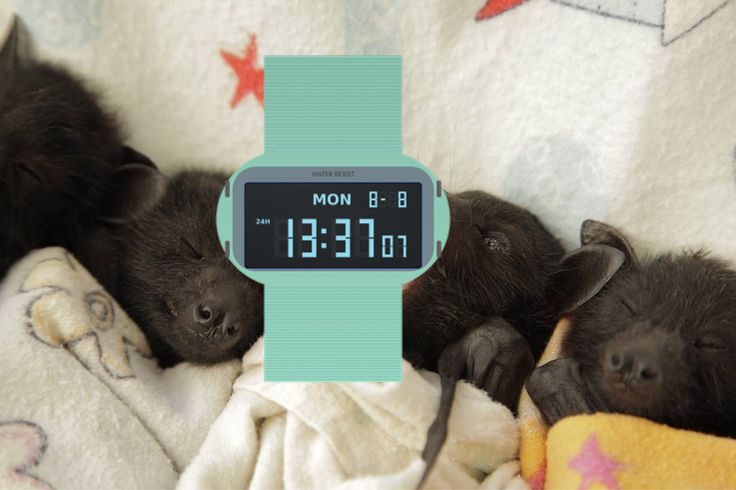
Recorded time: 13.37.07
